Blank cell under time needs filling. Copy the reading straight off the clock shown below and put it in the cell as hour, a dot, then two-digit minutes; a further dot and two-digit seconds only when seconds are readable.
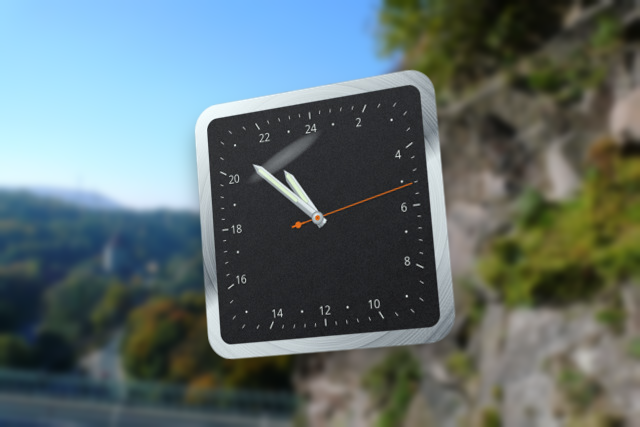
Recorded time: 21.52.13
